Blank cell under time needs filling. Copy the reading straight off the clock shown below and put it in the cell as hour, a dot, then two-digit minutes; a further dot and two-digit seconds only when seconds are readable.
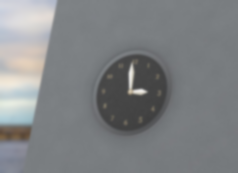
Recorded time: 2.59
